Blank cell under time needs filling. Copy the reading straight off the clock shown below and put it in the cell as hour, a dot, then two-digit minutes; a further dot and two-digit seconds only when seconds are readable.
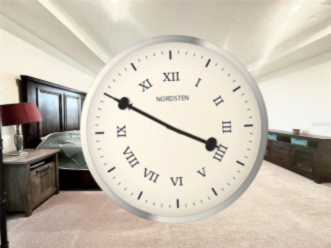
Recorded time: 3.50
